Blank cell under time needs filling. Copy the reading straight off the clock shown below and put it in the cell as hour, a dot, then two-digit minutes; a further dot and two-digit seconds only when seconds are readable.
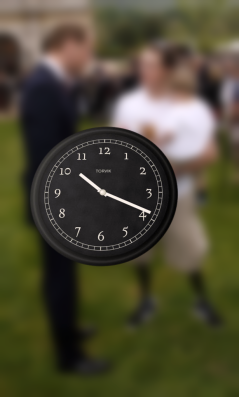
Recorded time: 10.19
